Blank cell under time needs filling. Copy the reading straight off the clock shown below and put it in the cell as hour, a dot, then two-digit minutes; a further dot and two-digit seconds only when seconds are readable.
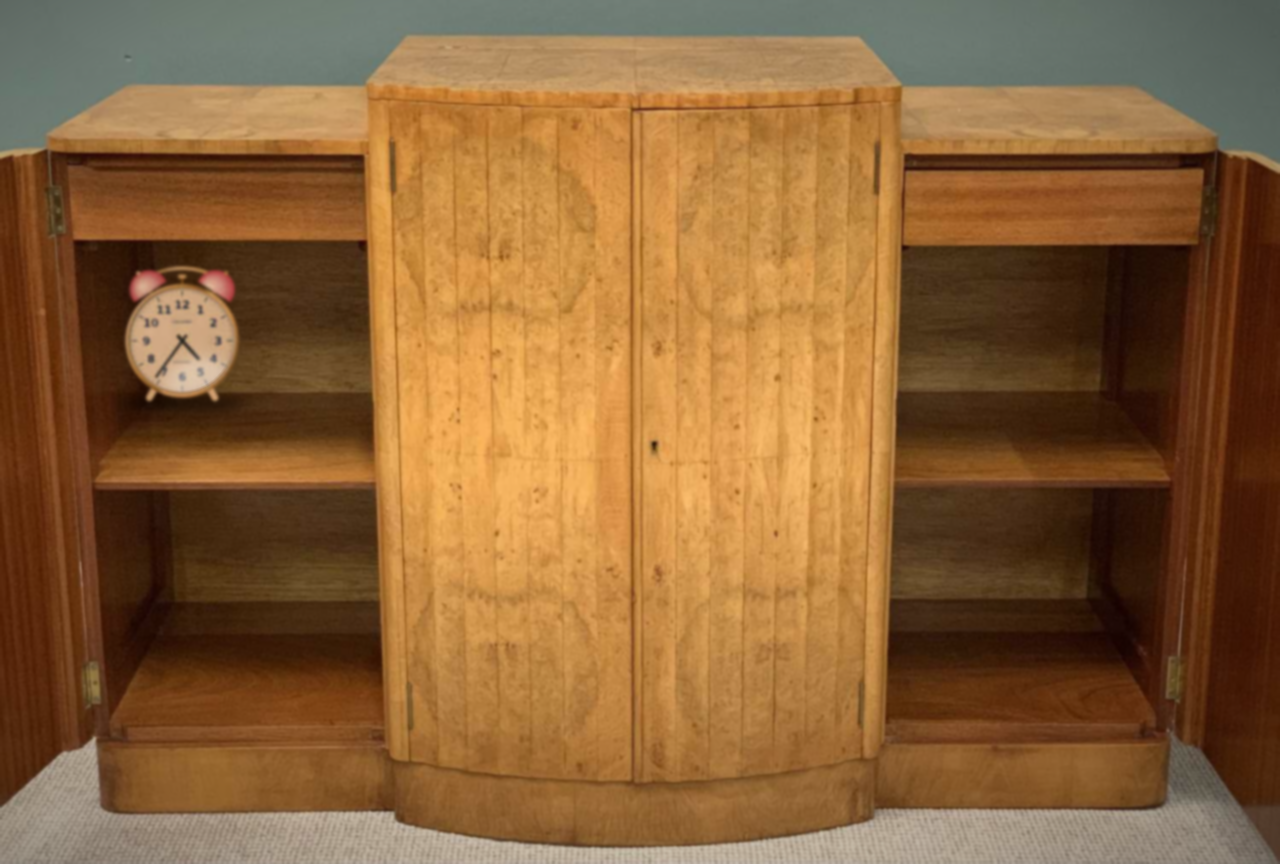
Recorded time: 4.36
